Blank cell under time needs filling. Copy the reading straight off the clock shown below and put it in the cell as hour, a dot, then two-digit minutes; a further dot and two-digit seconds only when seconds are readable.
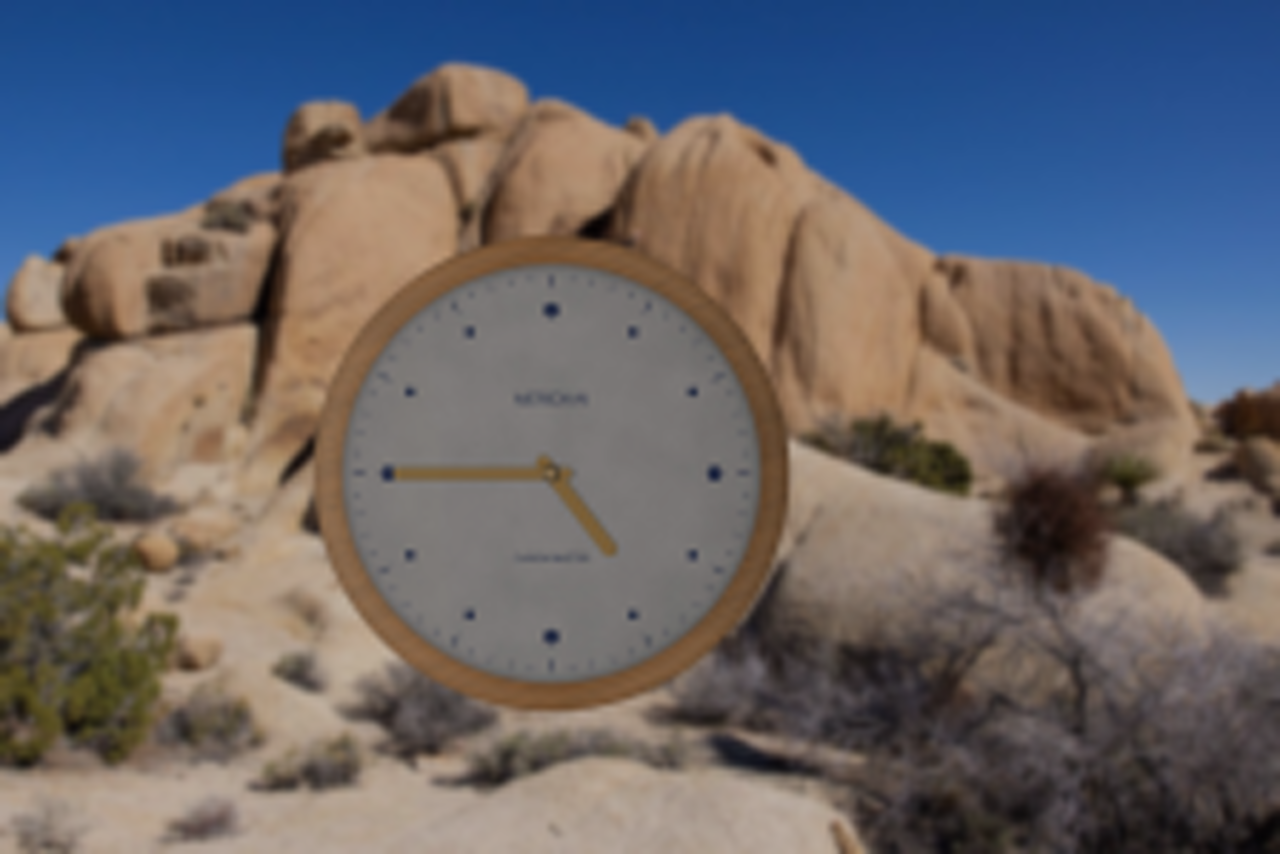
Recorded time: 4.45
